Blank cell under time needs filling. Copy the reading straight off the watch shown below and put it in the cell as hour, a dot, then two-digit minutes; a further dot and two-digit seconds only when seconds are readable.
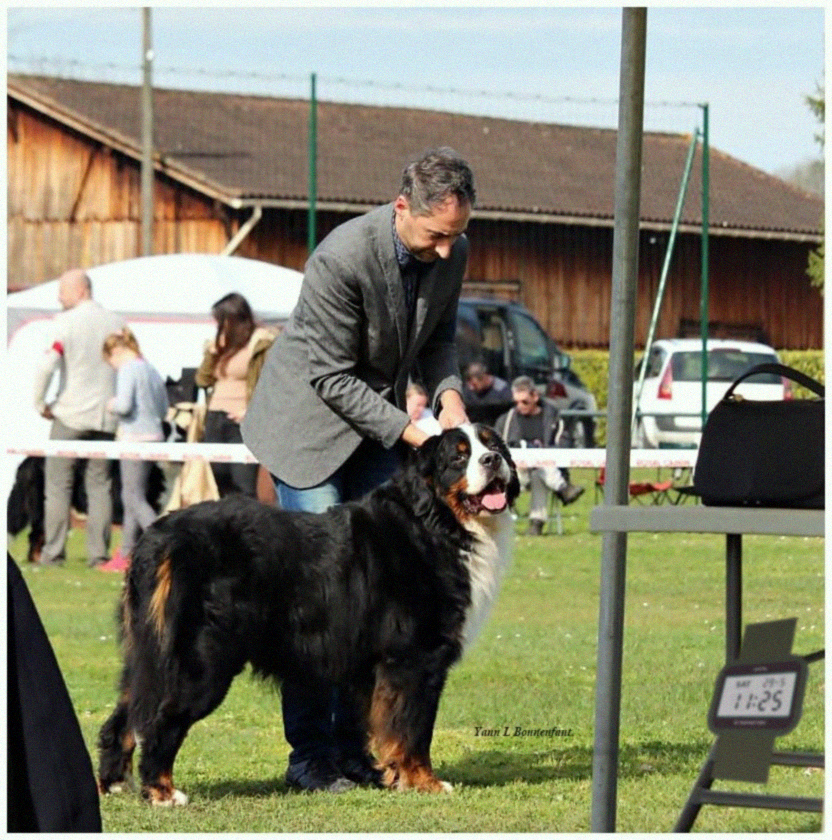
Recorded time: 11.25
